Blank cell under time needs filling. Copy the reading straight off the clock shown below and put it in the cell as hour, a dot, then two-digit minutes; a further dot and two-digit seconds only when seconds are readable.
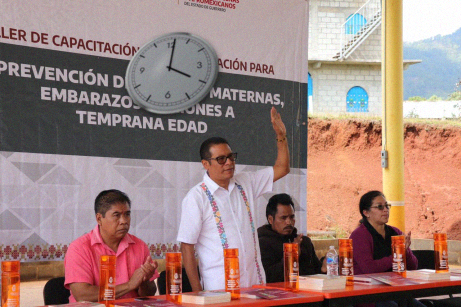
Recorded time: 4.01
